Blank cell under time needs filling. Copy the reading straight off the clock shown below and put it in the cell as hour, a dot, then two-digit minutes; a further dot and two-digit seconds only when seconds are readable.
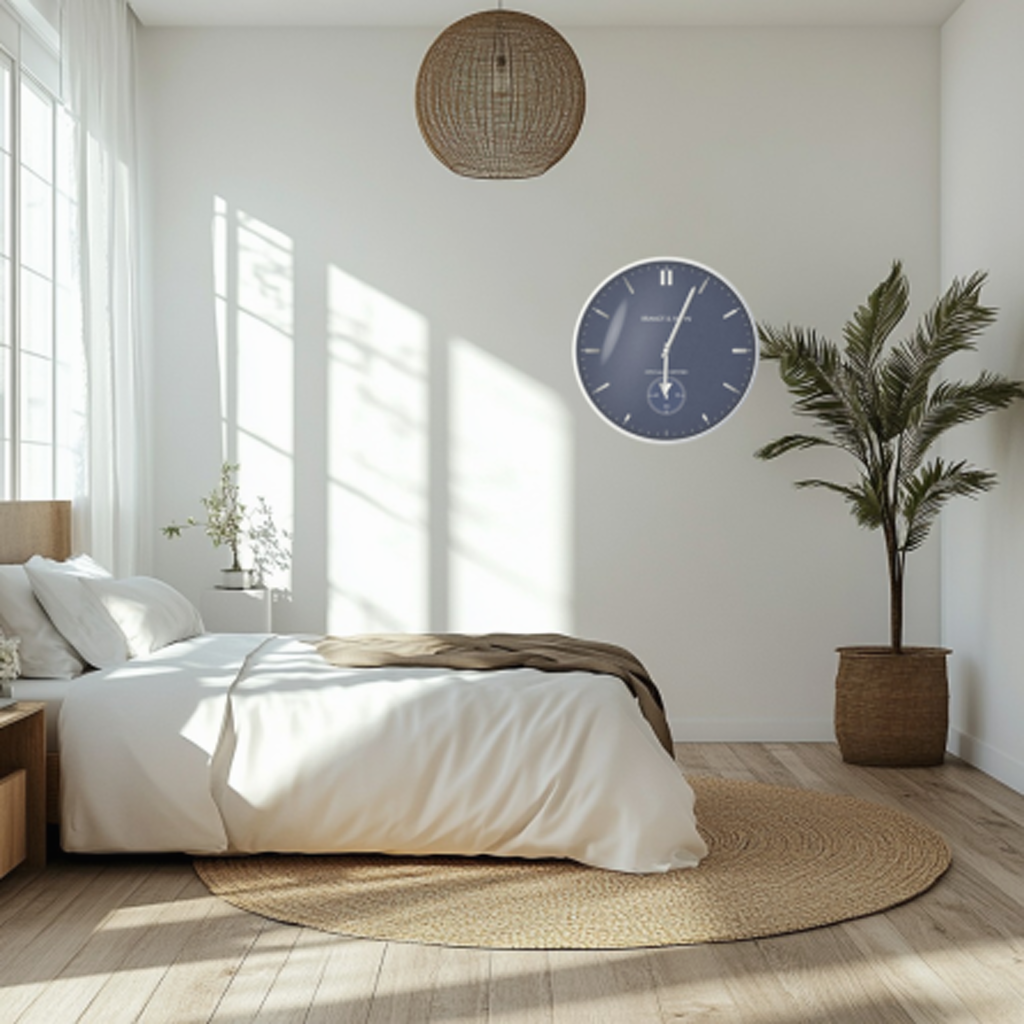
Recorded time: 6.04
